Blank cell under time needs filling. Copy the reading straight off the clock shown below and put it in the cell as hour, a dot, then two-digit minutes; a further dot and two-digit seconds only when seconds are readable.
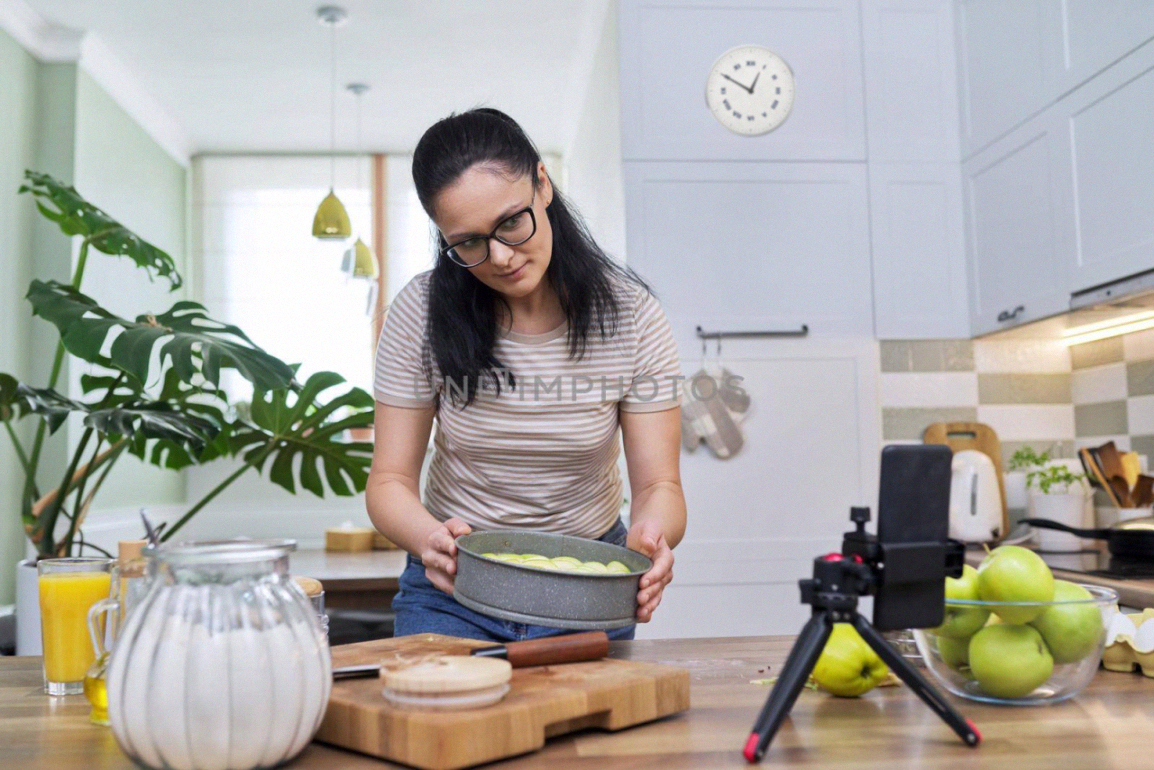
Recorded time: 12.50
